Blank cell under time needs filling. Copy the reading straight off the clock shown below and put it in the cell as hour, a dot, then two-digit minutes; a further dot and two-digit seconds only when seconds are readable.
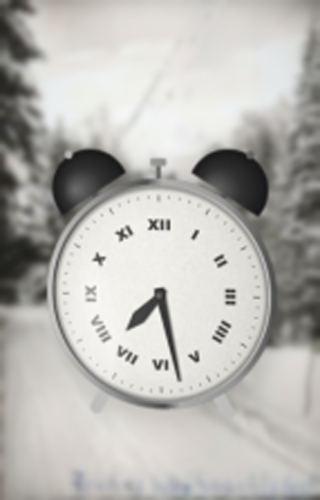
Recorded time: 7.28
